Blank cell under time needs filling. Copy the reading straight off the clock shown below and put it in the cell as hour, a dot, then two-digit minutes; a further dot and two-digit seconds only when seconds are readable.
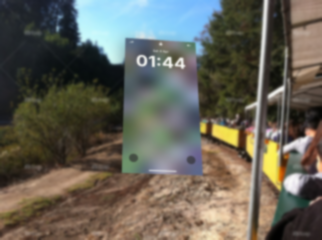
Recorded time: 1.44
